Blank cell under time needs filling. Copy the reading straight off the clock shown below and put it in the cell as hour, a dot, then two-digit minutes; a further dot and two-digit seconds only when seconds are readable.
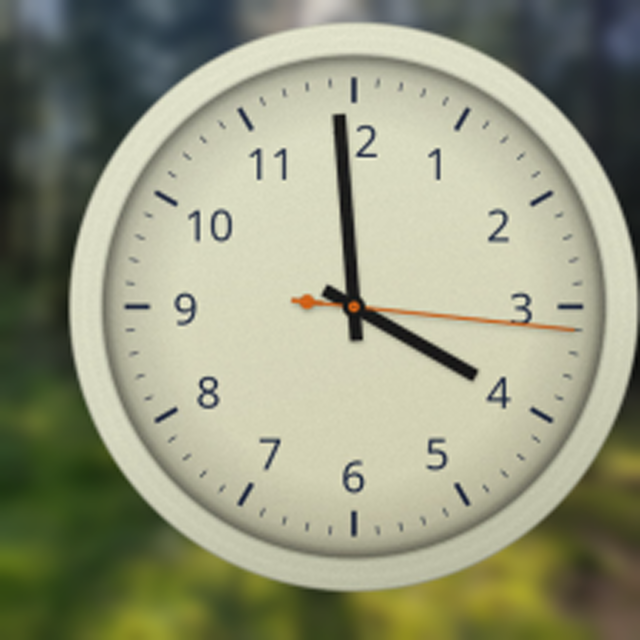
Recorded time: 3.59.16
